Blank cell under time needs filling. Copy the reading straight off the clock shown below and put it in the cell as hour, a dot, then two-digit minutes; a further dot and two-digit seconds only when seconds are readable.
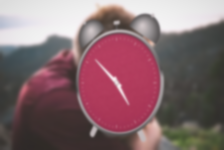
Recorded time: 4.52
